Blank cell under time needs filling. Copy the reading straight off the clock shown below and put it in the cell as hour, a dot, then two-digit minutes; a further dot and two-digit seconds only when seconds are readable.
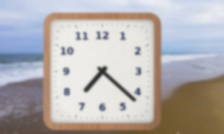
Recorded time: 7.22
